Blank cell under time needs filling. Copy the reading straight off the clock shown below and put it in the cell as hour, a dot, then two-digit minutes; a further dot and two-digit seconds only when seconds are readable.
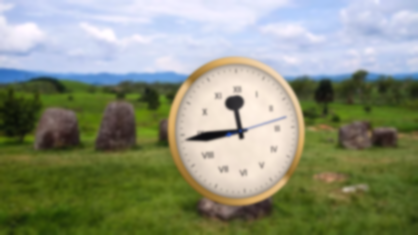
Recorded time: 11.44.13
